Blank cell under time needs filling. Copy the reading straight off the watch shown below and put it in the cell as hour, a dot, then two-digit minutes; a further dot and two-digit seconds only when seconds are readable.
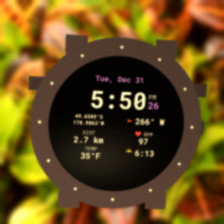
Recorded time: 5.50
